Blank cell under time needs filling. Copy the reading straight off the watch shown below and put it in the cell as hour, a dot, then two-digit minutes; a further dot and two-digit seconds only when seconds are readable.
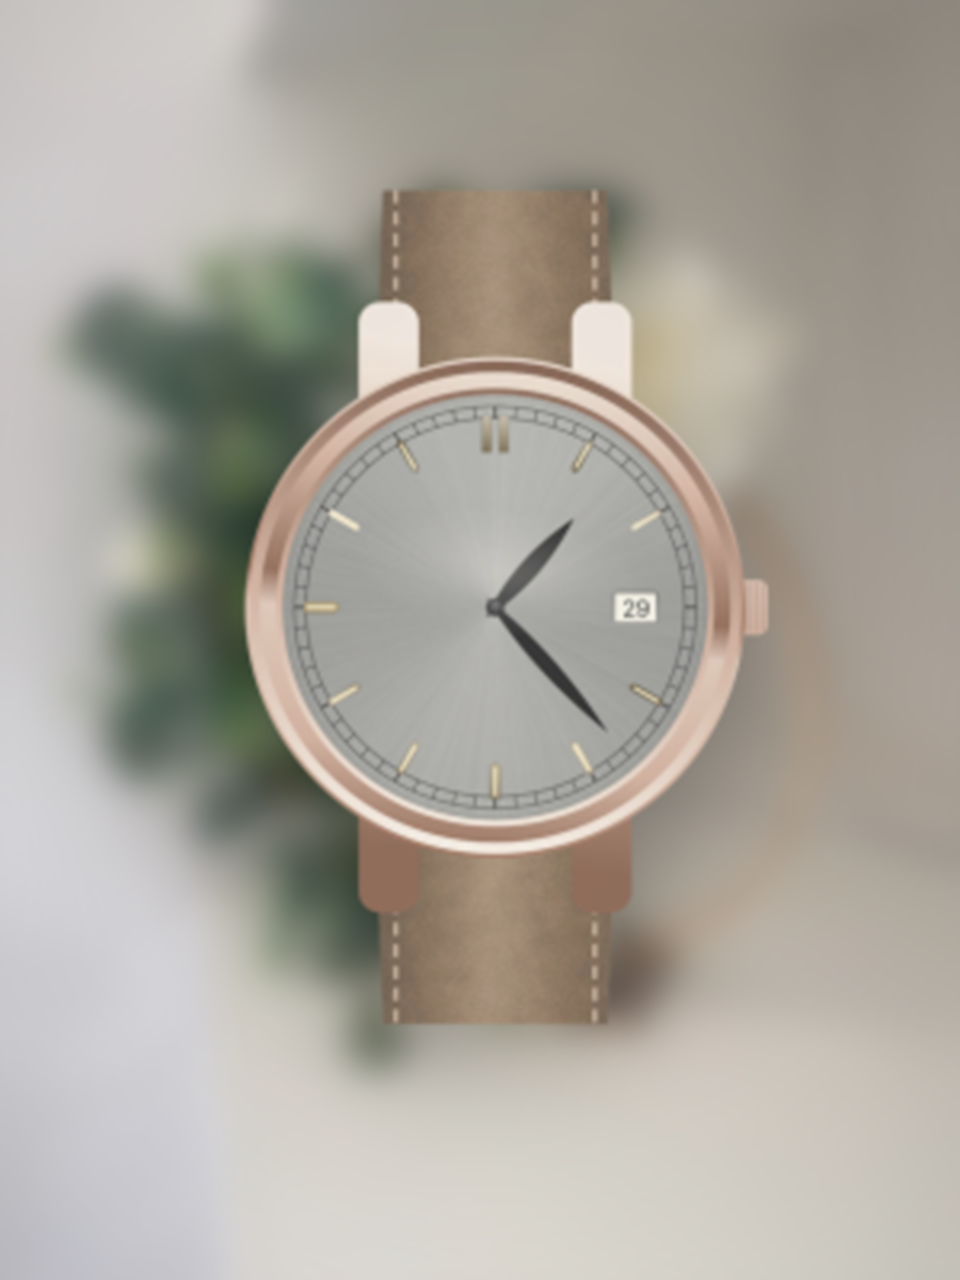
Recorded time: 1.23
